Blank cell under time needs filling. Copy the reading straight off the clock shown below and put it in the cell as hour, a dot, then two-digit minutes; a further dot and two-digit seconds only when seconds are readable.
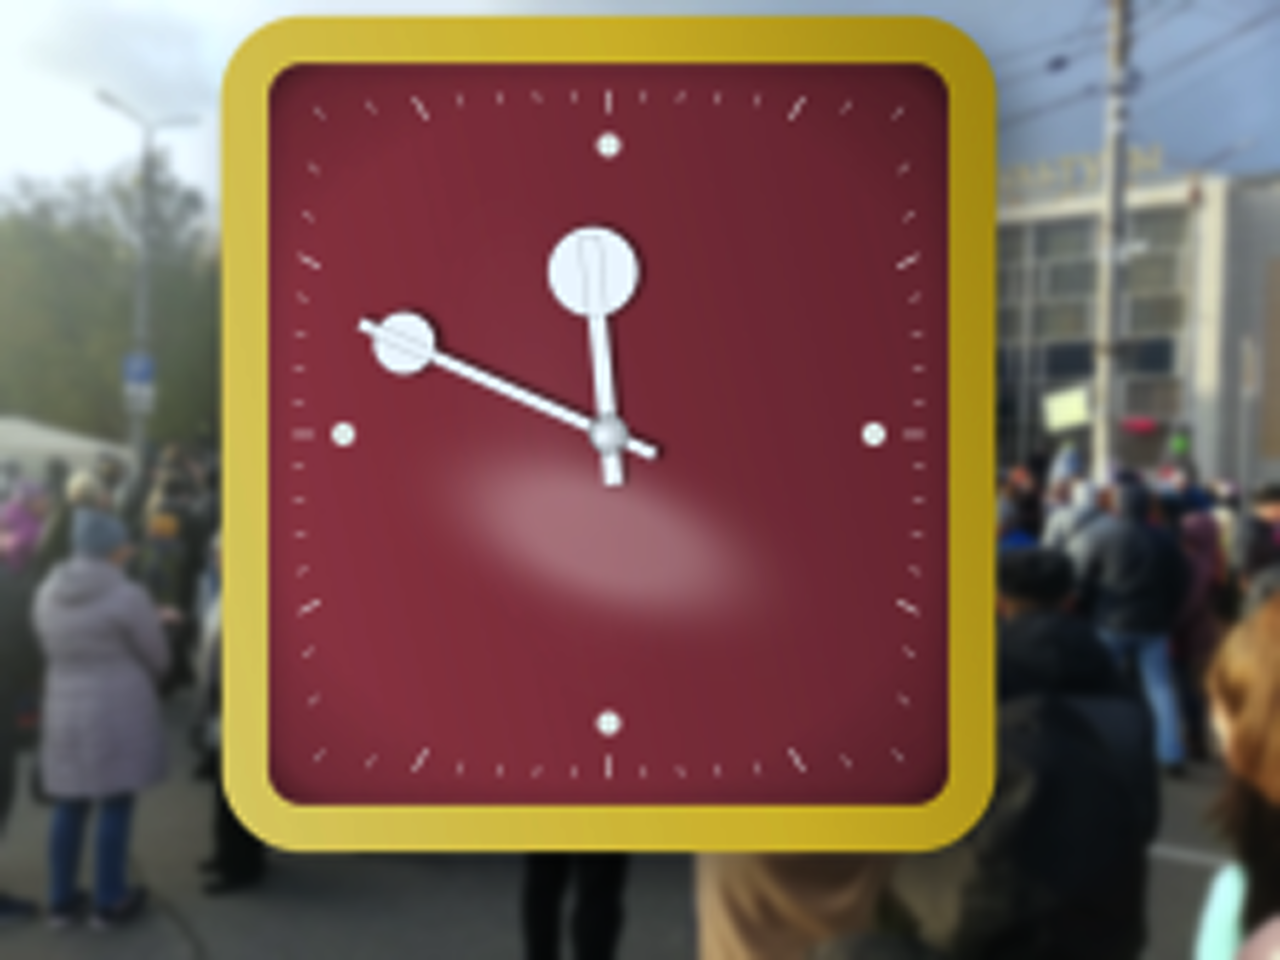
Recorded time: 11.49
